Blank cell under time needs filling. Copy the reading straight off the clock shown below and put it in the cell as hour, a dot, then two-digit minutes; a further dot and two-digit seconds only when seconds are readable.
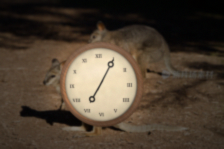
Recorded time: 7.05
